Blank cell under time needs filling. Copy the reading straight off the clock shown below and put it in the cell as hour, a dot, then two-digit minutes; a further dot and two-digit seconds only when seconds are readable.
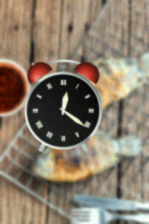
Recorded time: 12.21
